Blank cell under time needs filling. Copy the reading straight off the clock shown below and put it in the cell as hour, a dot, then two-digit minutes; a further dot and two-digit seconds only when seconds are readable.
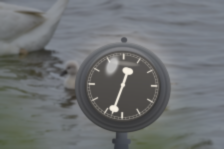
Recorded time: 12.33
